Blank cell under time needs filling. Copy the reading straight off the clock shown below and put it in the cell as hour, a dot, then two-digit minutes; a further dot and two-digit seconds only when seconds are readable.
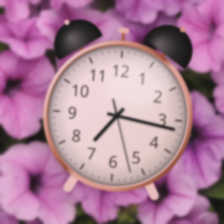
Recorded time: 7.16.27
